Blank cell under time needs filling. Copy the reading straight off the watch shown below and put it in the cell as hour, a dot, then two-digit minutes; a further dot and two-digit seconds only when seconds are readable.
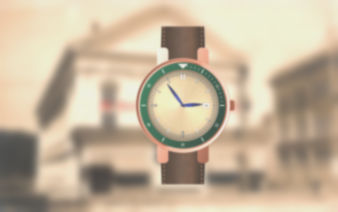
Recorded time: 2.54
